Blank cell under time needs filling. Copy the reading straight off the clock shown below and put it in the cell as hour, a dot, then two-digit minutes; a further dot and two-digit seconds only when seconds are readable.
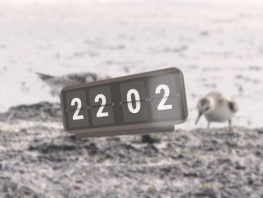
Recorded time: 22.02
